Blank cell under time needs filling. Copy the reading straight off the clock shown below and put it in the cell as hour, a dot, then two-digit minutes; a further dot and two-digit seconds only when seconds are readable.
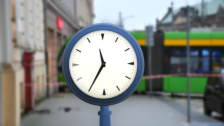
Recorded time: 11.35
